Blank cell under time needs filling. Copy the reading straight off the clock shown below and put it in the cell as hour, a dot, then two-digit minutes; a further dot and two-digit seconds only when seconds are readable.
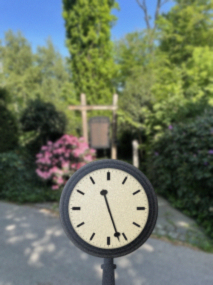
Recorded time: 11.27
